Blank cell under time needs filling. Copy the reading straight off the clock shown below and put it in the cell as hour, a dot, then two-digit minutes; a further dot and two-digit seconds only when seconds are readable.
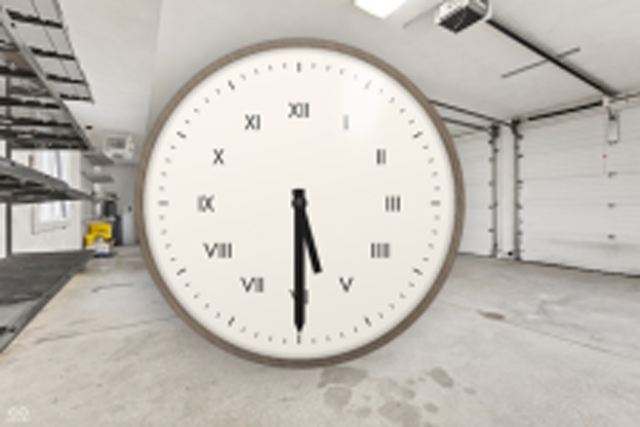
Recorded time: 5.30
